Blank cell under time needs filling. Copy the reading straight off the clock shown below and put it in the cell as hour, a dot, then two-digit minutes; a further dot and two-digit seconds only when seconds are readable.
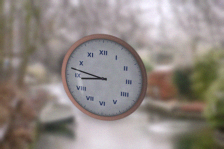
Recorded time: 8.47
